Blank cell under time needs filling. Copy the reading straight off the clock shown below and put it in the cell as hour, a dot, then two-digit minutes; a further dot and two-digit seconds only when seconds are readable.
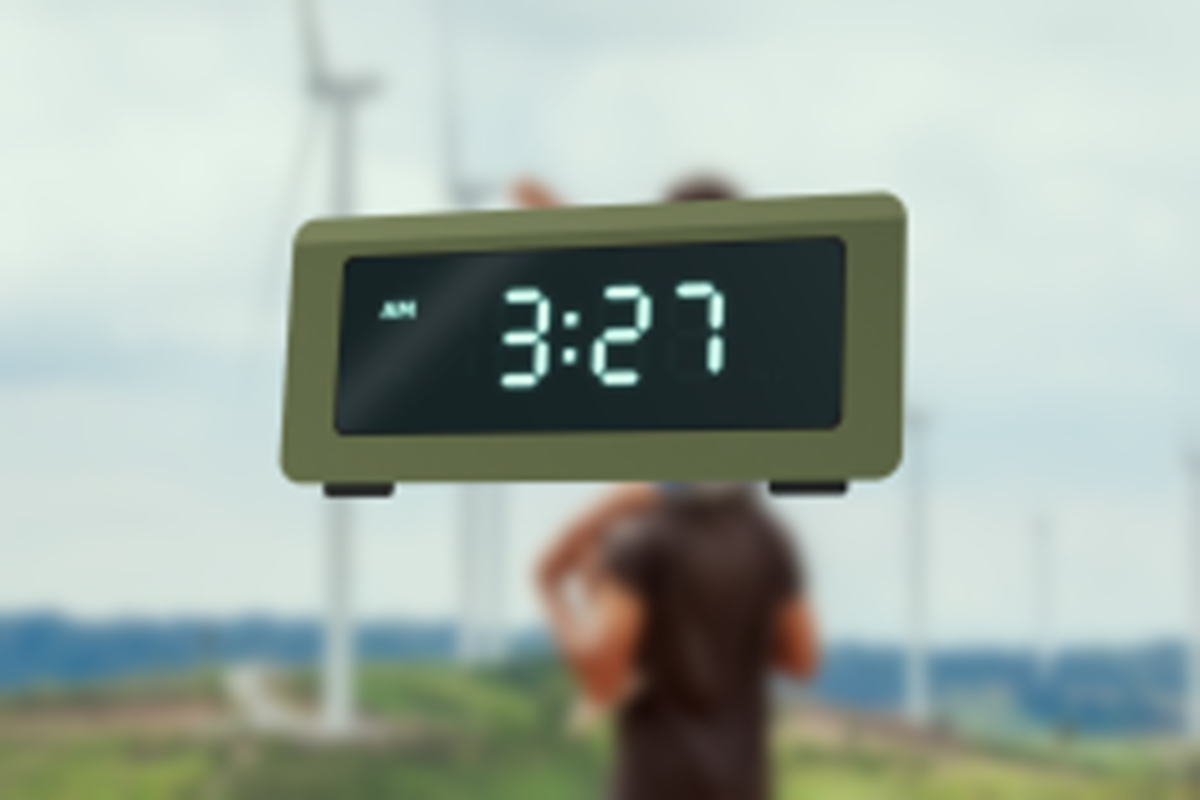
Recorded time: 3.27
